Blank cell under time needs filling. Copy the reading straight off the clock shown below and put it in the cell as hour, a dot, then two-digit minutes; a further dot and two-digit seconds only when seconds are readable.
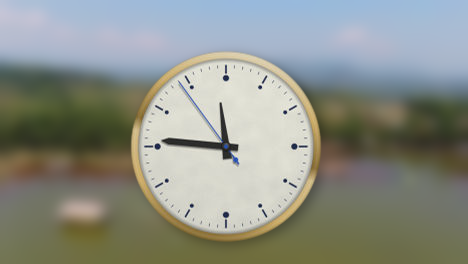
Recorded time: 11.45.54
